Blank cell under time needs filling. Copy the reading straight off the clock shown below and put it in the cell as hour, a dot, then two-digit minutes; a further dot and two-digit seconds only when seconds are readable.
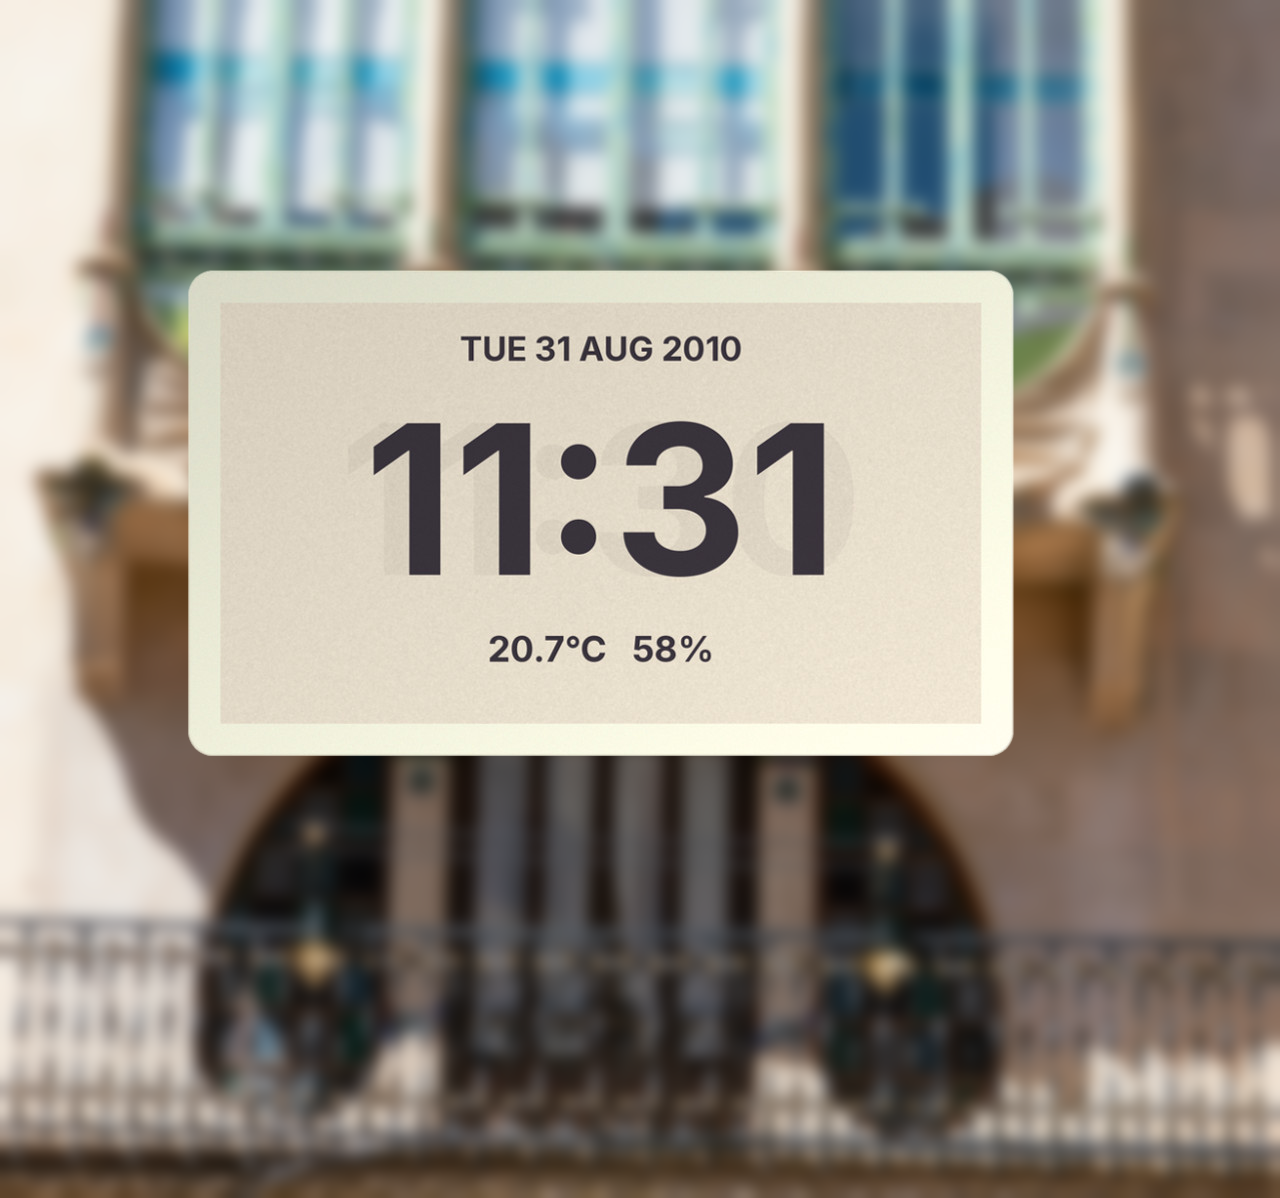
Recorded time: 11.31
